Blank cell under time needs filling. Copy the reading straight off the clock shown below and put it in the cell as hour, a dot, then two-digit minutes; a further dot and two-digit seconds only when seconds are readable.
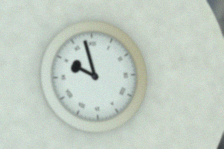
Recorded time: 9.58
